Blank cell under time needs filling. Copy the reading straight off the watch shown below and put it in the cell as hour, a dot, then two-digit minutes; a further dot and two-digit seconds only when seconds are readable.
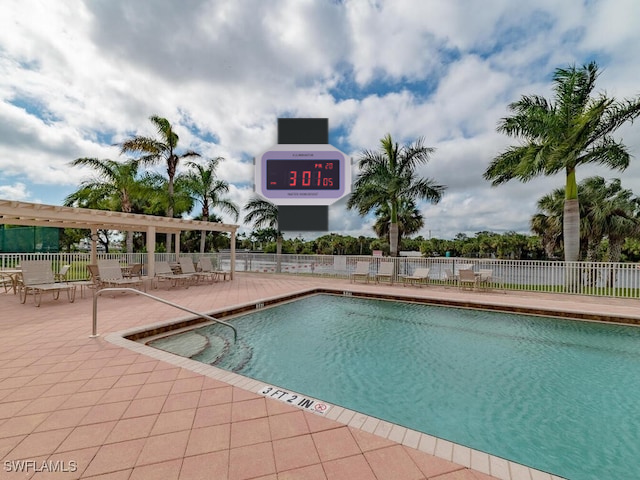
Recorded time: 3.01
